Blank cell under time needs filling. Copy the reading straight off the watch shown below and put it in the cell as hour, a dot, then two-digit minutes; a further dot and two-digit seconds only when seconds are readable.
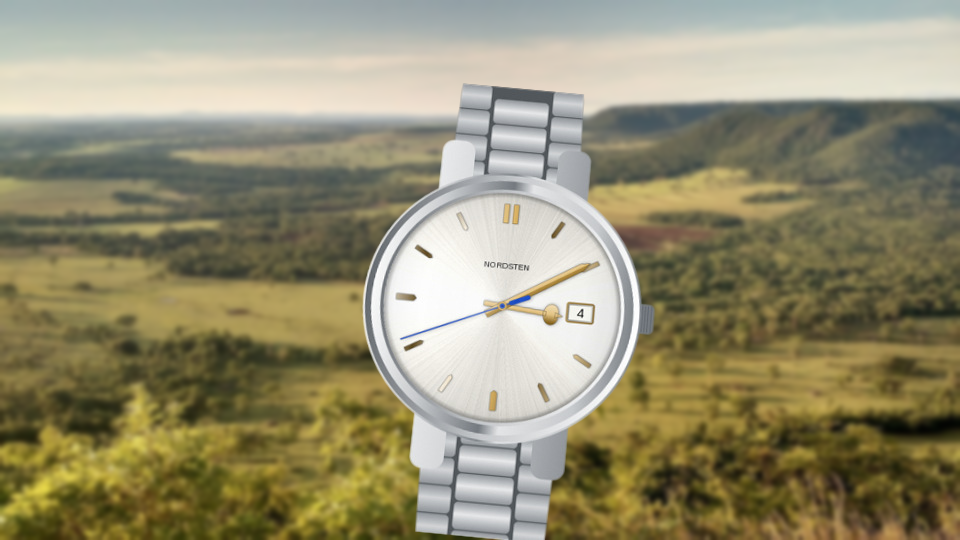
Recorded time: 3.09.41
